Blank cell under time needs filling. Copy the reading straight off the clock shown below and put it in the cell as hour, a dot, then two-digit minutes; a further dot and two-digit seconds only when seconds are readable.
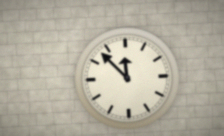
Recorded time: 11.53
